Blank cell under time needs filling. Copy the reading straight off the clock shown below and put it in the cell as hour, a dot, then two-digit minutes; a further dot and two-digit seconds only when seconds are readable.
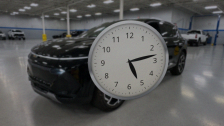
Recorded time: 5.13
